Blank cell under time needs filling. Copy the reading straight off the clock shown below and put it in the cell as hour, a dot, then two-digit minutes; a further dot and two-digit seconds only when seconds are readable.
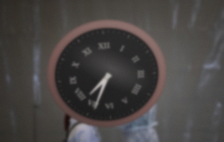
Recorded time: 7.34
